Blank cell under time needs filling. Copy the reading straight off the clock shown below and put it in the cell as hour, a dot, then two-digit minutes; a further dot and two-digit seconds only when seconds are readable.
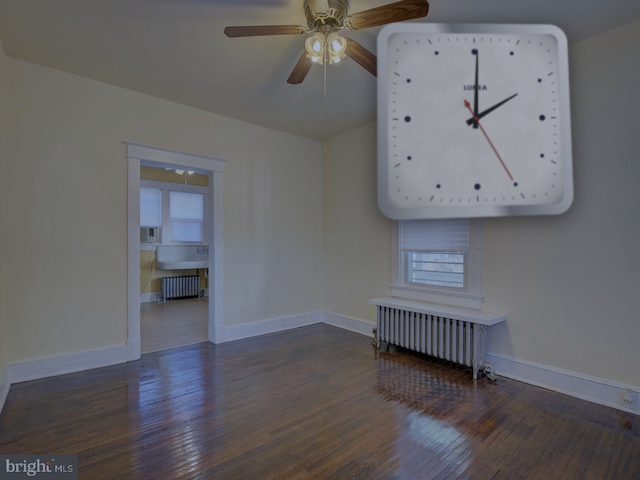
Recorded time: 2.00.25
